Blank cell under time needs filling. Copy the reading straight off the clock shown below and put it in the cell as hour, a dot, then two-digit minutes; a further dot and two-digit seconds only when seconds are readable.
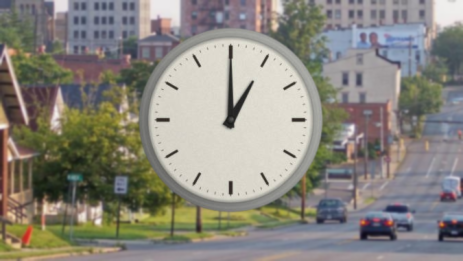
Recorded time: 1.00
